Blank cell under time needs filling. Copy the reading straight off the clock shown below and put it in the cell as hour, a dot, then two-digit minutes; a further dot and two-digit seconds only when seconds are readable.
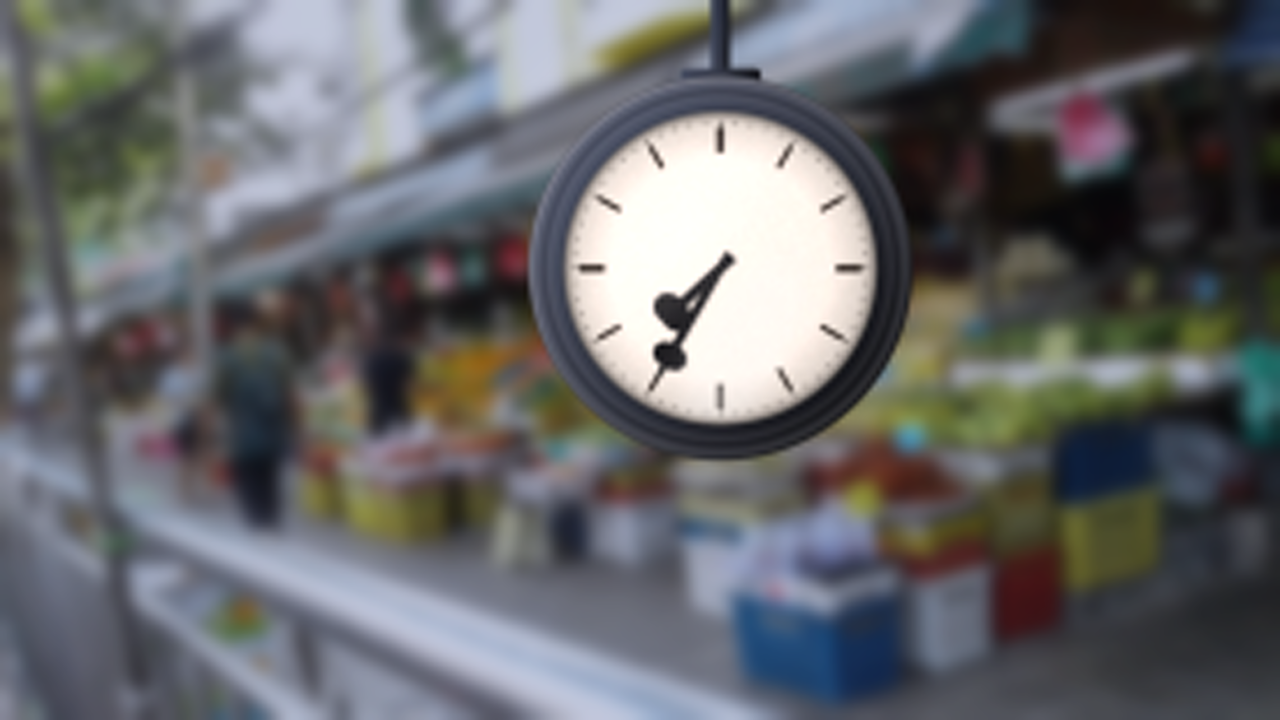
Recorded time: 7.35
